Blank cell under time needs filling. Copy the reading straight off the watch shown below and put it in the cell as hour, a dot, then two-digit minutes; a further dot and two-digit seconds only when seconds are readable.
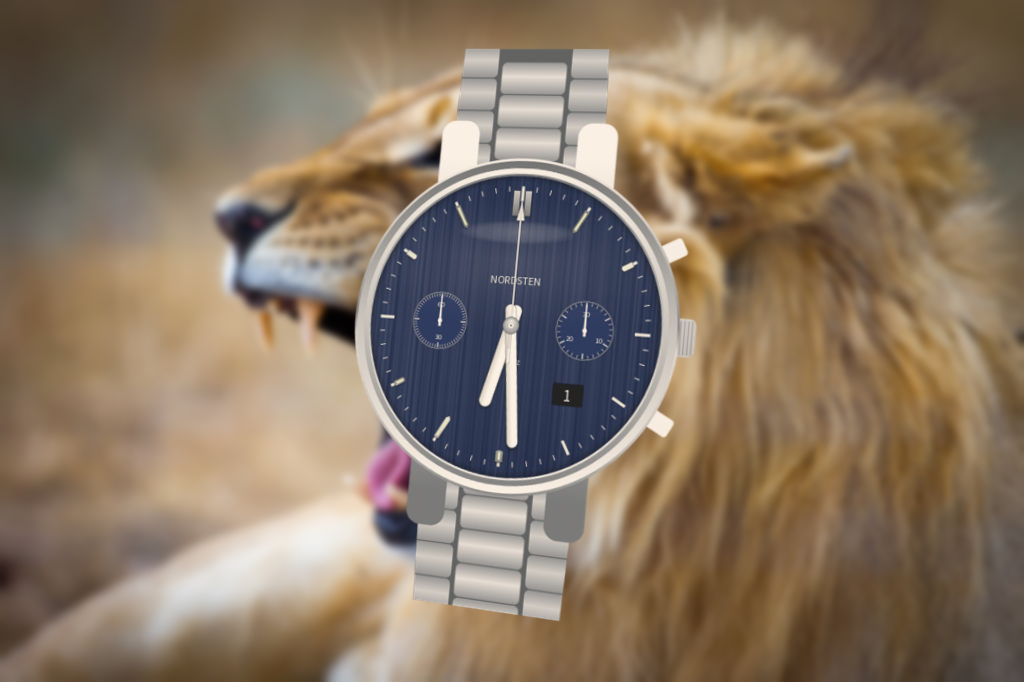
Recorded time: 6.29
